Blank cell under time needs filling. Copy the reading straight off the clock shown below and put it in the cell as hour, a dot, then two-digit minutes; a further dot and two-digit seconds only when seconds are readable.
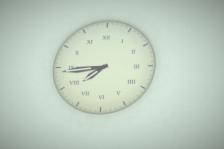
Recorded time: 7.44
